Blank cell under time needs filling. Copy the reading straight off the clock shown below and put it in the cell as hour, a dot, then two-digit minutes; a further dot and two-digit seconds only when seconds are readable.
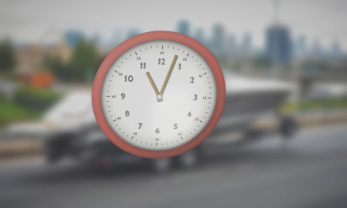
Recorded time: 11.03
